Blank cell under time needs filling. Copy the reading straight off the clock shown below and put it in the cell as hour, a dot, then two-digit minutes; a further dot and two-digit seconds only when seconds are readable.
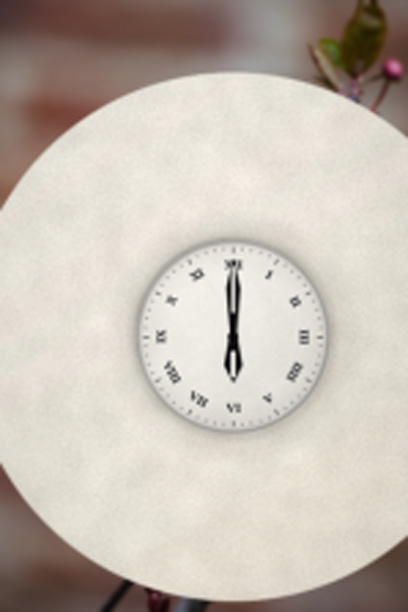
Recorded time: 6.00
